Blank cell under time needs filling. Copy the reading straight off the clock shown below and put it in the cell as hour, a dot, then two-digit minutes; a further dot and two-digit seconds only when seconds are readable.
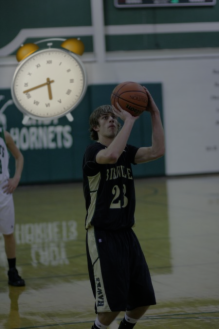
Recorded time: 5.42
